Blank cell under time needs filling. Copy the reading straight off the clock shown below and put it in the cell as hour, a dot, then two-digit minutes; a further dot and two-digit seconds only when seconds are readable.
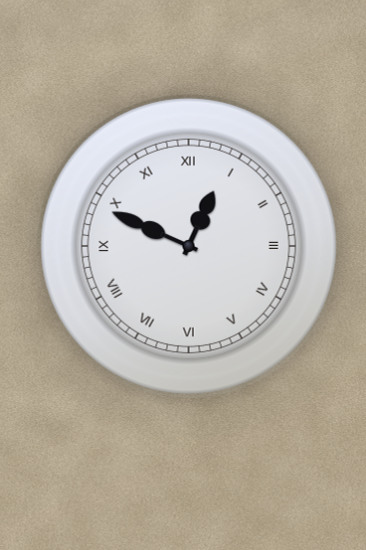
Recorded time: 12.49
